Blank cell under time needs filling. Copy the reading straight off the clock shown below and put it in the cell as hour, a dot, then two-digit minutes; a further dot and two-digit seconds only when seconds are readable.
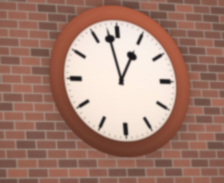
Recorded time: 12.58
